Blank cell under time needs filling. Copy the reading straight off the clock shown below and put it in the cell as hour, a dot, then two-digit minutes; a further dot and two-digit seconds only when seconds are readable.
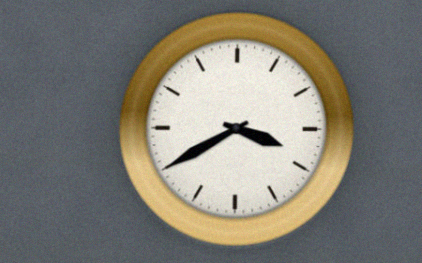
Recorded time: 3.40
